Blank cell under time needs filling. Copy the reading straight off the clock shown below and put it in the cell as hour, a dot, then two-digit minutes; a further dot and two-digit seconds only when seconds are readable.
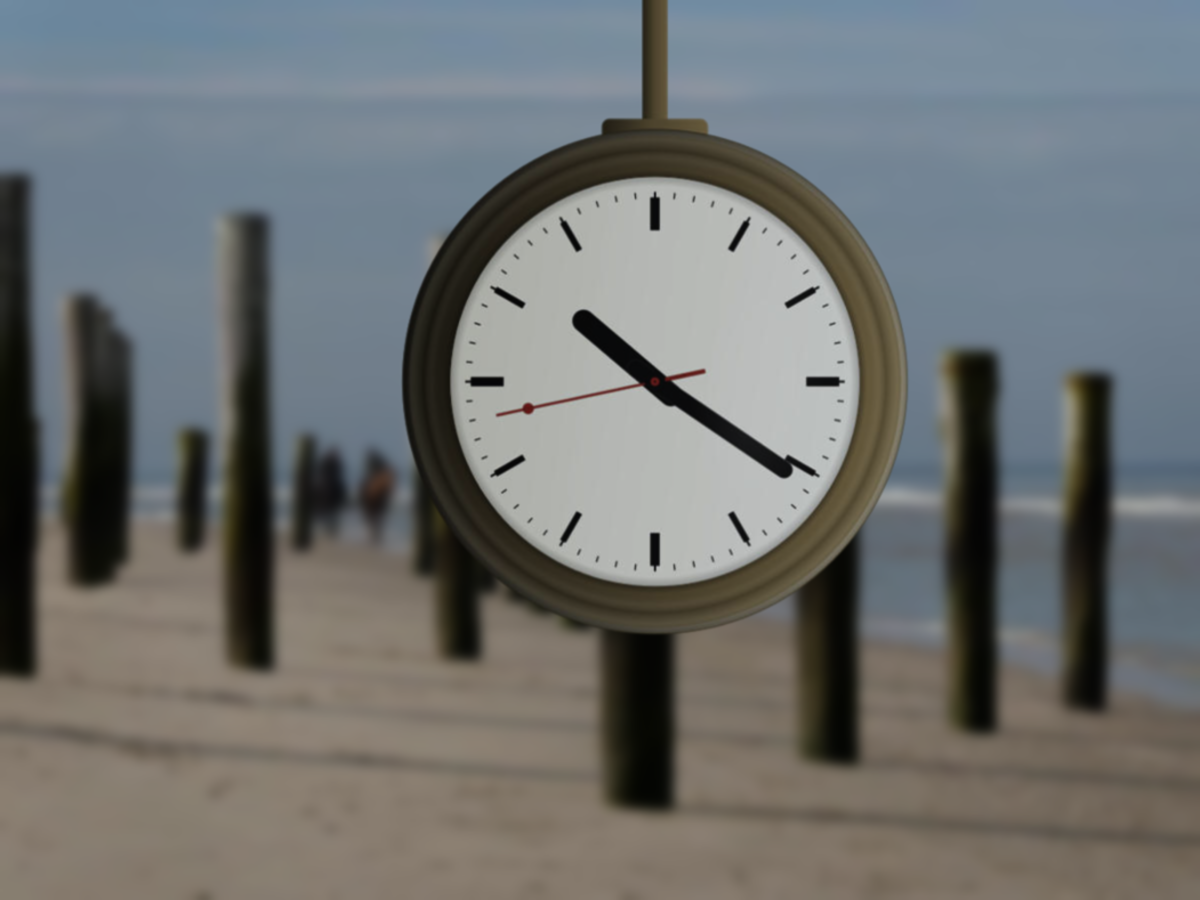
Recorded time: 10.20.43
